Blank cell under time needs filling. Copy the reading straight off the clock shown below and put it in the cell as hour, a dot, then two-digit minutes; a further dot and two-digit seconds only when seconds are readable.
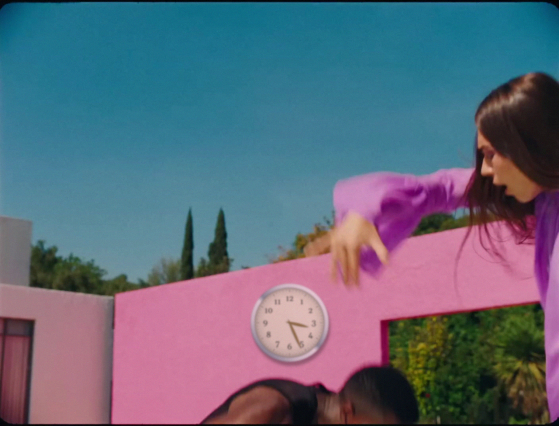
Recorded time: 3.26
